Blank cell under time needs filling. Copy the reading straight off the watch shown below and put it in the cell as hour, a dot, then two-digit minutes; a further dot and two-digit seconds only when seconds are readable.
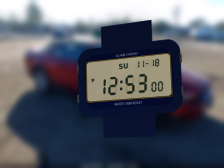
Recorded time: 12.53.00
